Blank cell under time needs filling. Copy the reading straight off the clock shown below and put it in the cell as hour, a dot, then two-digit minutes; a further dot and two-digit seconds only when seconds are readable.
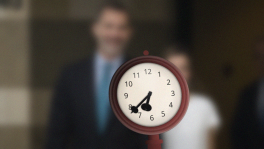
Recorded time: 6.38
